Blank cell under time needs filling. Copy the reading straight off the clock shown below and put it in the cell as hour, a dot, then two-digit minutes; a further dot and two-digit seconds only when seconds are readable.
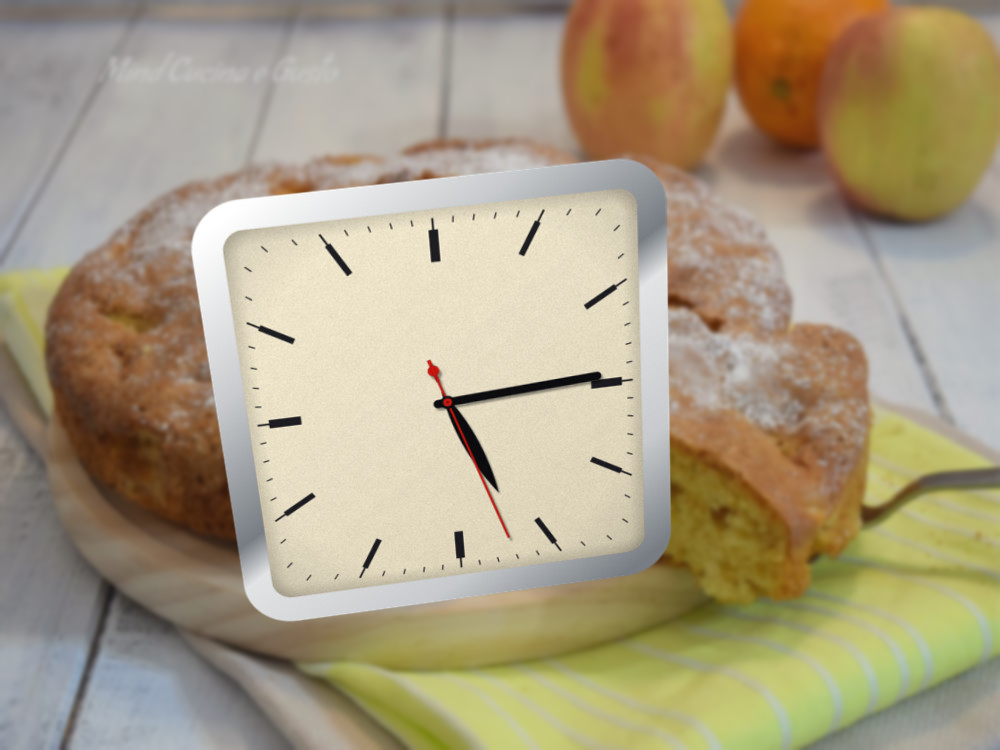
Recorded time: 5.14.27
